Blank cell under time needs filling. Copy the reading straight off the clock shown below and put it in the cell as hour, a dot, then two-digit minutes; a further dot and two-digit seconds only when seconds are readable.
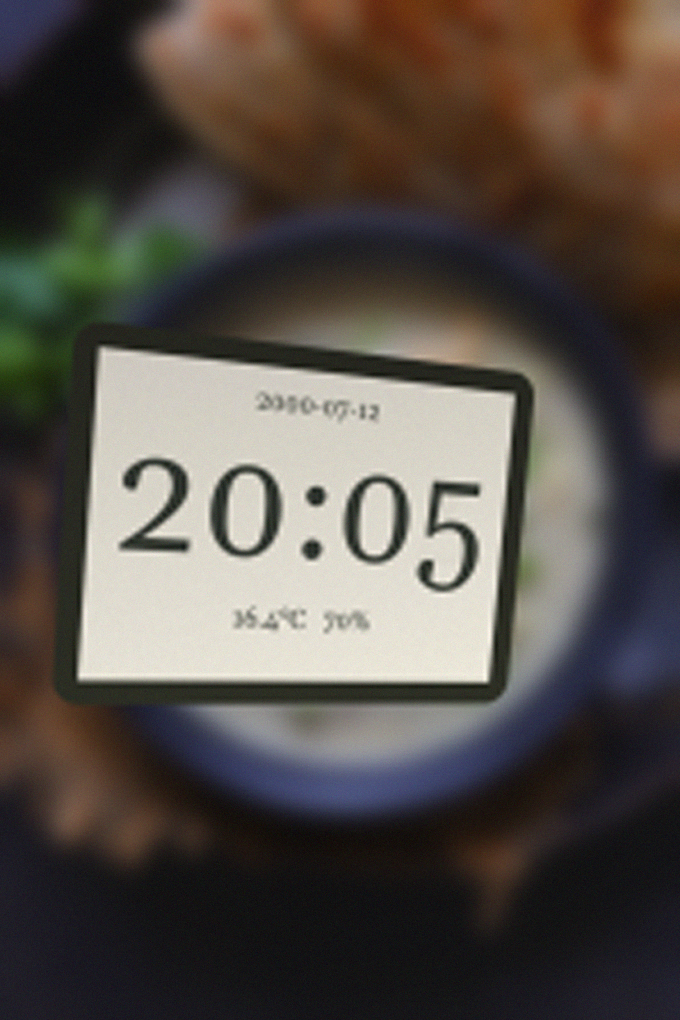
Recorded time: 20.05
